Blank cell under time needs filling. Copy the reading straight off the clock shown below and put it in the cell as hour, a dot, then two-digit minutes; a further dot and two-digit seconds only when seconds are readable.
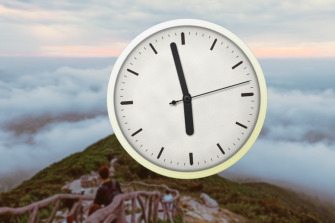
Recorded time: 5.58.13
